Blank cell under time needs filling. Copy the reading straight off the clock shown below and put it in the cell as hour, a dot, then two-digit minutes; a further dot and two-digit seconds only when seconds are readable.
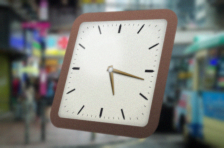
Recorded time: 5.17
